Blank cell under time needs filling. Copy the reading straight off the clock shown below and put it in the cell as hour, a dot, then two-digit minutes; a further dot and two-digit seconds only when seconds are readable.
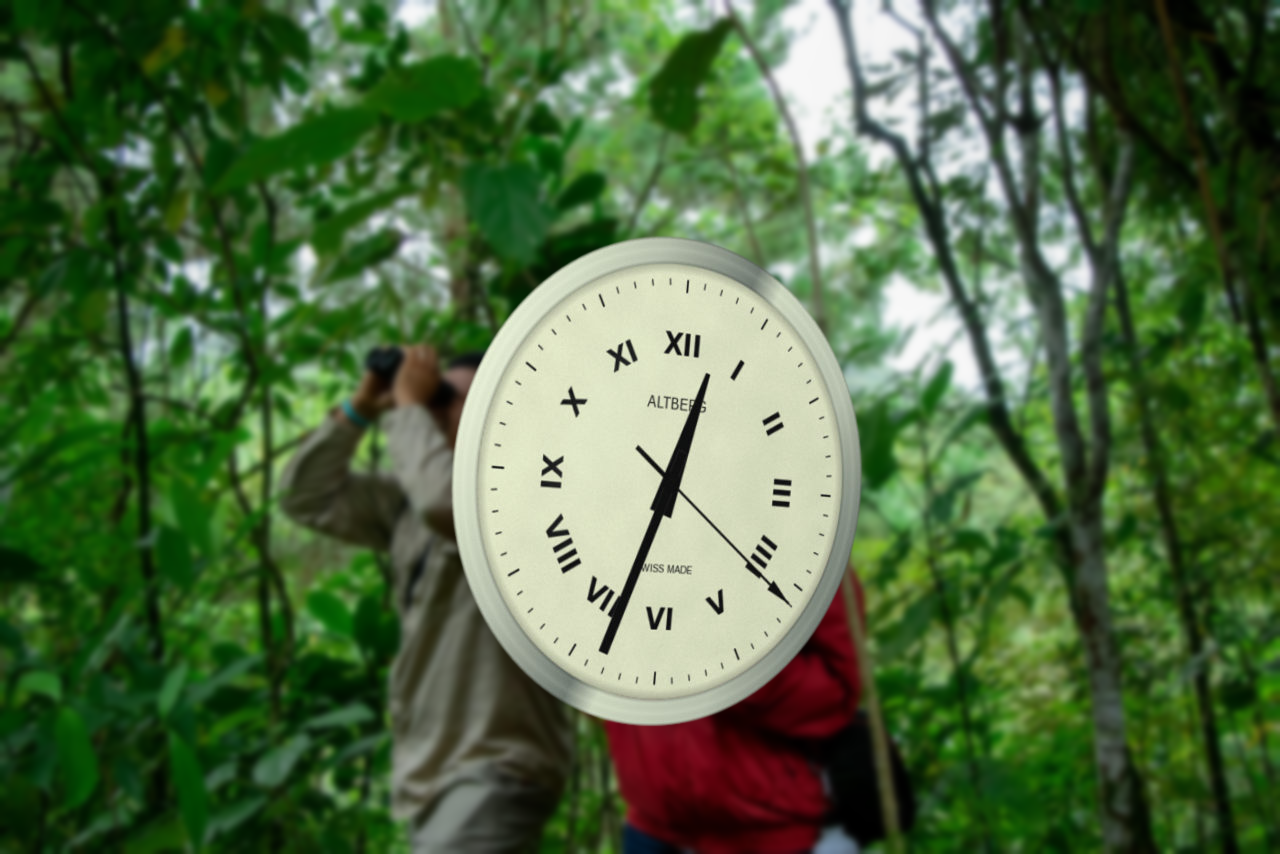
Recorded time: 12.33.21
